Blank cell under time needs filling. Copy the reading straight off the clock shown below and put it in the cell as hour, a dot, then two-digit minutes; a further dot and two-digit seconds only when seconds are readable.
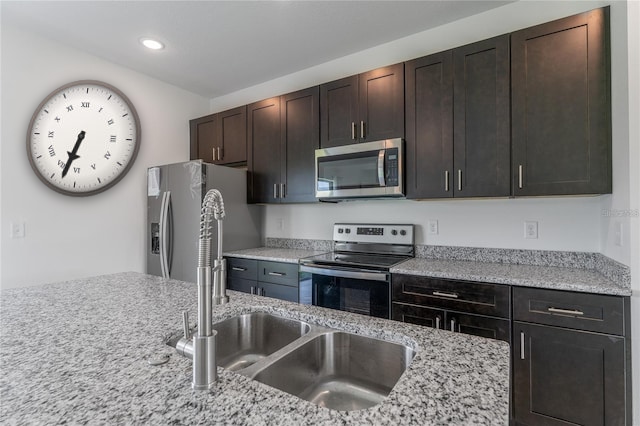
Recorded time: 6.33
